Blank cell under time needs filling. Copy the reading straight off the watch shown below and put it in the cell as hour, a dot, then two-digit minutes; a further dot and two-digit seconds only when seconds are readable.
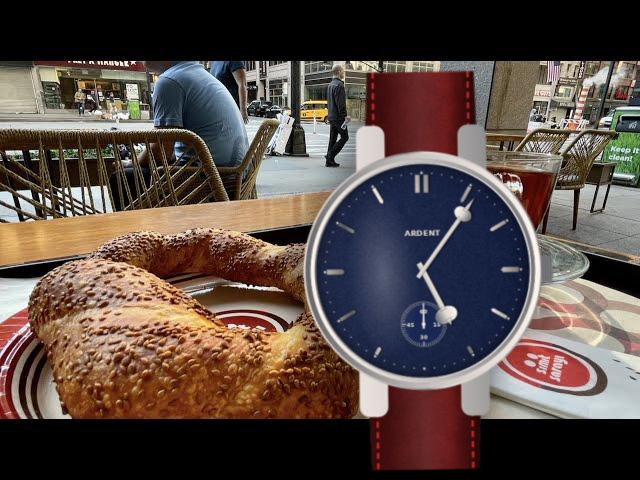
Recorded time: 5.06
